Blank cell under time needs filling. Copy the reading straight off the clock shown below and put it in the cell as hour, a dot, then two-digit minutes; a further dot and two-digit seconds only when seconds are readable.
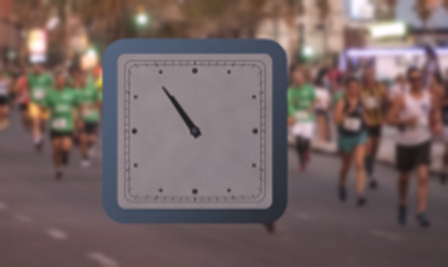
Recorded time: 10.54
